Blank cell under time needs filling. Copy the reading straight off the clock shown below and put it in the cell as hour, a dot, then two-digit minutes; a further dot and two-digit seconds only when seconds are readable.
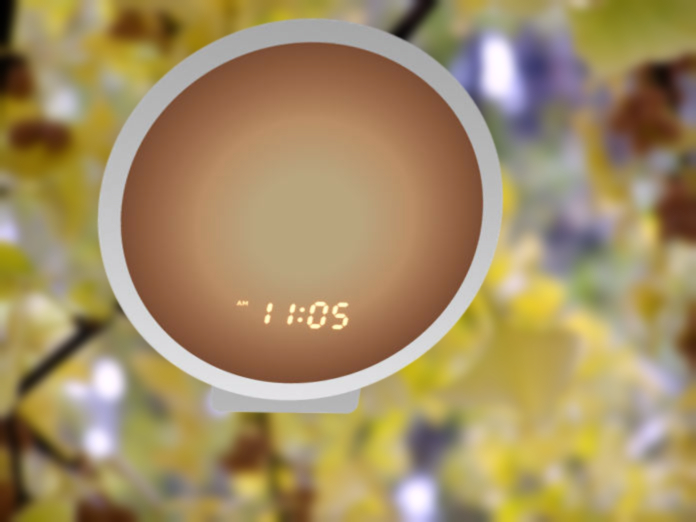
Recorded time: 11.05
